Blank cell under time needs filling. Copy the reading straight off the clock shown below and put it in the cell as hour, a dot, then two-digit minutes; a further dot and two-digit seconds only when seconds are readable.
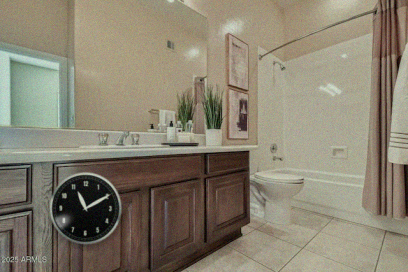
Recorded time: 11.10
